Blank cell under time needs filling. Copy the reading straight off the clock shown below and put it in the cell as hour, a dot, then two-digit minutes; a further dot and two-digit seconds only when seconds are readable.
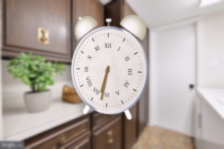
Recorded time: 6.32
